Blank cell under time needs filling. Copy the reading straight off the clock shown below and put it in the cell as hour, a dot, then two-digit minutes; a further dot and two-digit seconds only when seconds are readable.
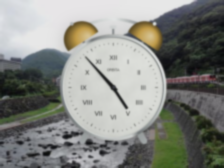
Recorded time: 4.53
